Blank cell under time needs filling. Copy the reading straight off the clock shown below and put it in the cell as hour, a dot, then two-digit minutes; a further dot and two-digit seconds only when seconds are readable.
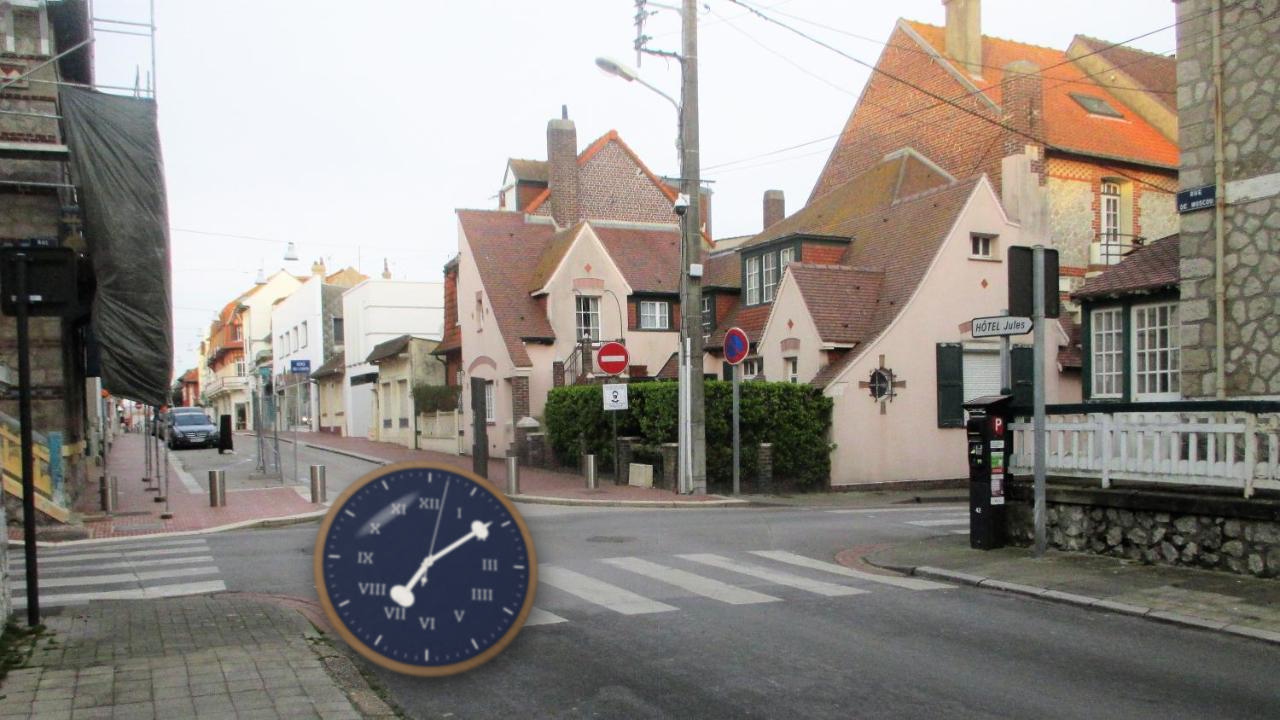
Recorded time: 7.09.02
